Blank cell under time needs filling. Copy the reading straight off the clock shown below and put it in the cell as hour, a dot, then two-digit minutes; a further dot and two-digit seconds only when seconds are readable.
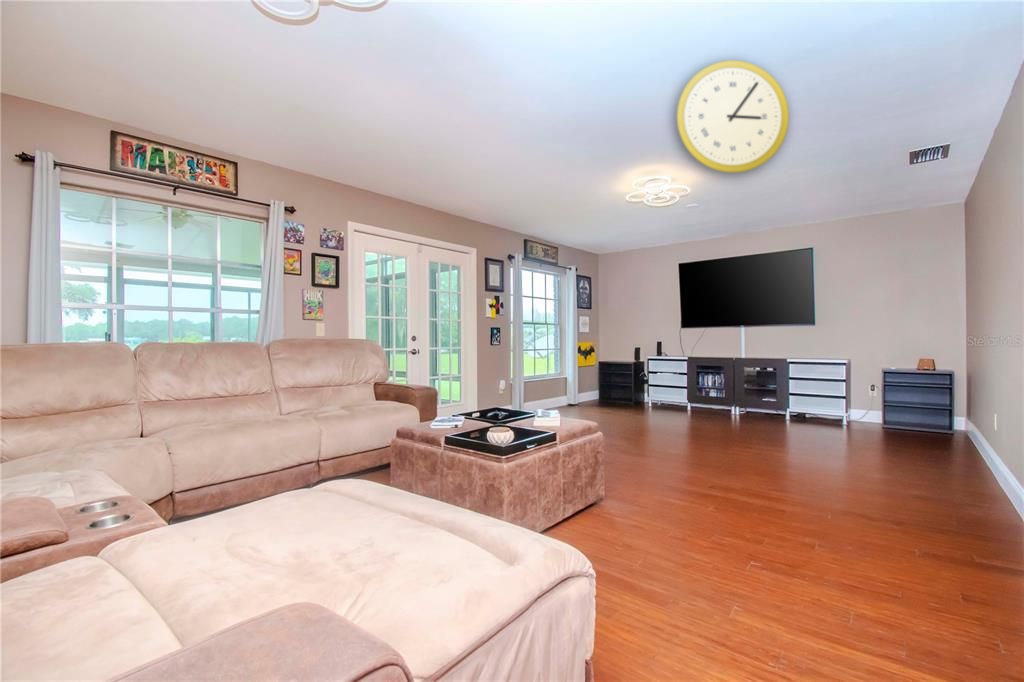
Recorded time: 3.06
